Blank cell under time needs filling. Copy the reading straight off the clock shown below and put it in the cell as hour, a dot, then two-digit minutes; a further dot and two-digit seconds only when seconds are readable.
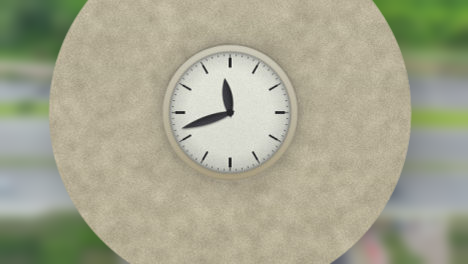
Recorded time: 11.42
